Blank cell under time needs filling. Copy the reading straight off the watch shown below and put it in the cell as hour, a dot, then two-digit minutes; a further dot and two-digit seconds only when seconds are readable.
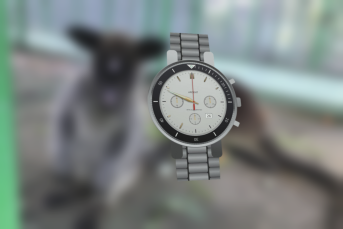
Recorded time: 9.49
